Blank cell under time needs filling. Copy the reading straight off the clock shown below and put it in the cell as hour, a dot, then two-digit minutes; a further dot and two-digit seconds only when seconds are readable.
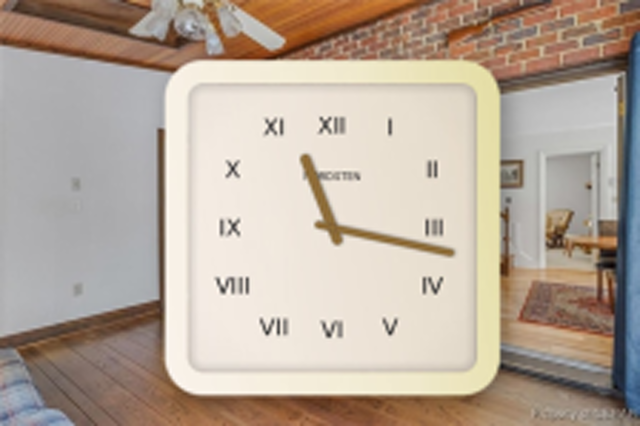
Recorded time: 11.17
